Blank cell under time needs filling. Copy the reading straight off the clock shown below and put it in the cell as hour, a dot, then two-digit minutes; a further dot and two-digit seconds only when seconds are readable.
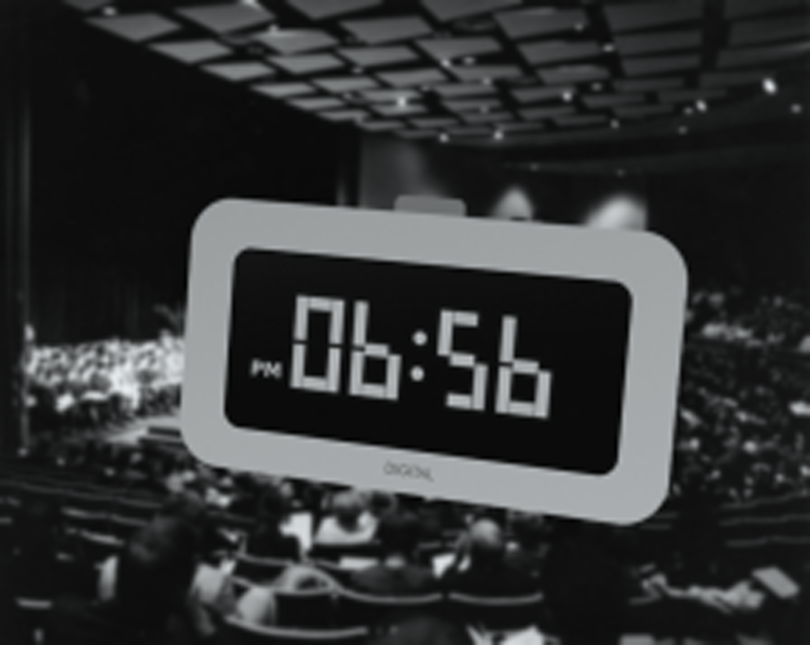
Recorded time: 6.56
